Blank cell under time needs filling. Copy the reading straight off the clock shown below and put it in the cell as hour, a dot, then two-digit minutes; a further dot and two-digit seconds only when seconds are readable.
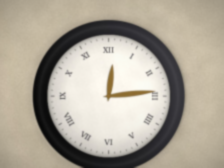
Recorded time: 12.14
